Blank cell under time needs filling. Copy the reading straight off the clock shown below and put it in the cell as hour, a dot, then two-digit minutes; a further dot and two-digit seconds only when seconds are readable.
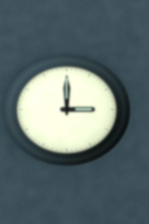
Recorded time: 3.00
